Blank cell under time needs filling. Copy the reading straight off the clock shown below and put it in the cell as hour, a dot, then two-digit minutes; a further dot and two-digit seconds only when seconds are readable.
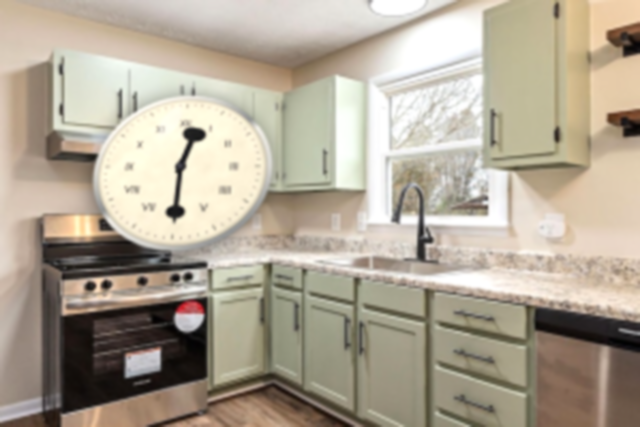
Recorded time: 12.30
